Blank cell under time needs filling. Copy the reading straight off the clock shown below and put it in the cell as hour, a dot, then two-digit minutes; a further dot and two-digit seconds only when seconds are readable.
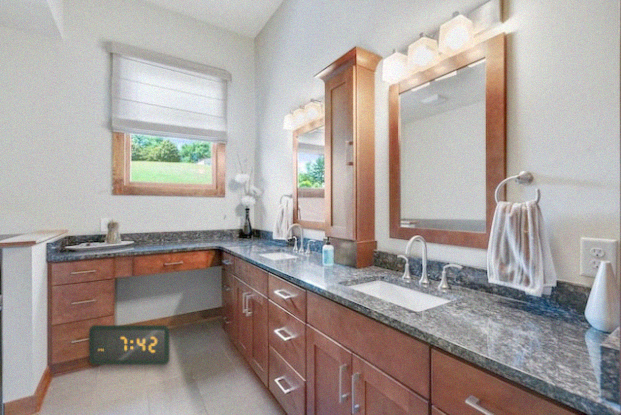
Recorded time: 7.42
